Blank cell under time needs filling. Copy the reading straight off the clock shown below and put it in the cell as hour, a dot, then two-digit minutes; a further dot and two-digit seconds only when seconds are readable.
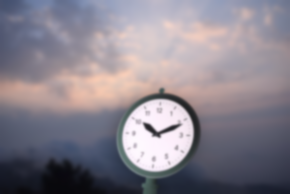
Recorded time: 10.11
